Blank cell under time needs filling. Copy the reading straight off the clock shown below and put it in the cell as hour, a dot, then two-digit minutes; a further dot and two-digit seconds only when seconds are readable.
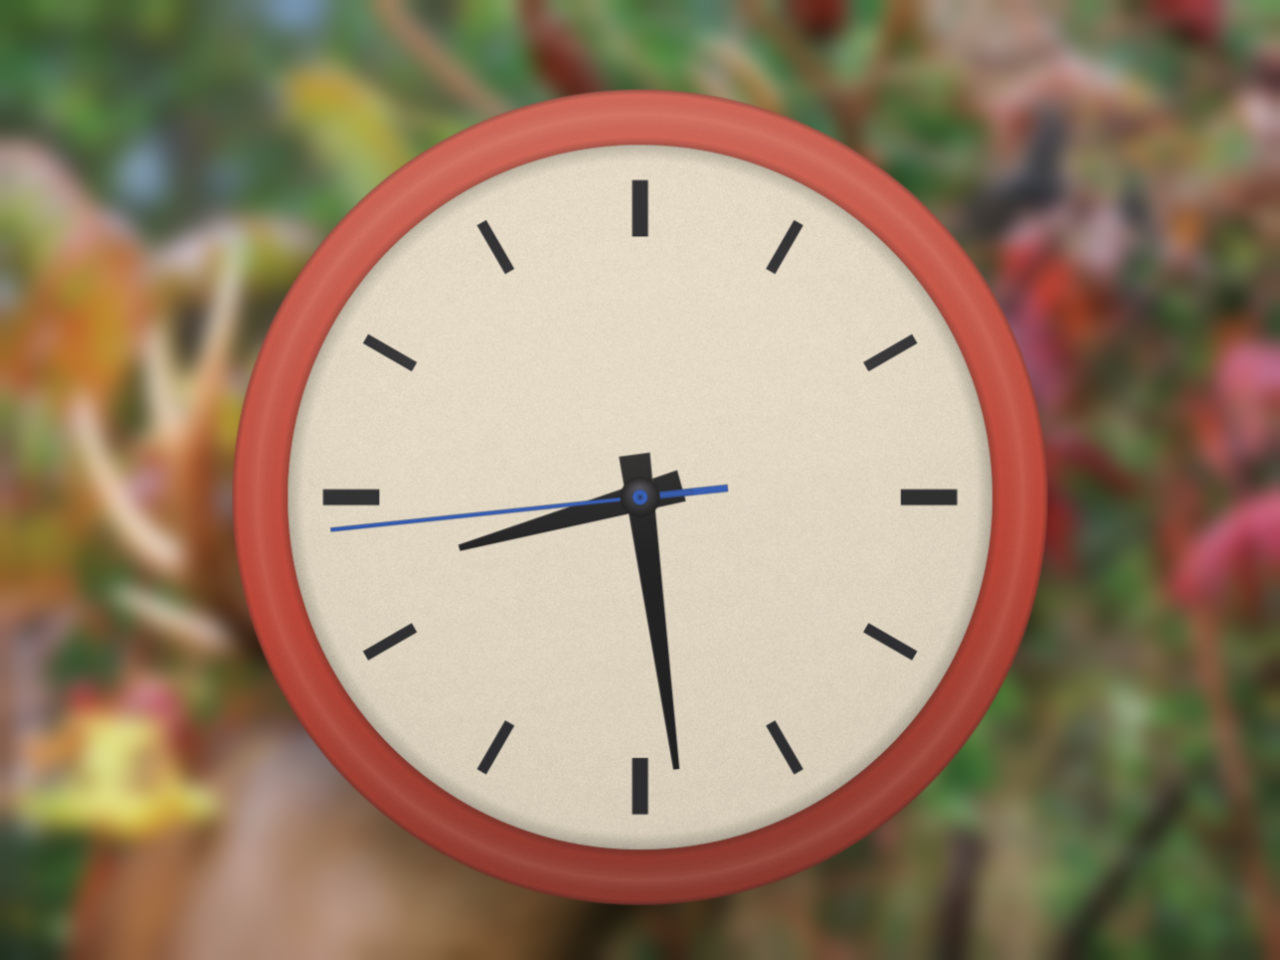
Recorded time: 8.28.44
